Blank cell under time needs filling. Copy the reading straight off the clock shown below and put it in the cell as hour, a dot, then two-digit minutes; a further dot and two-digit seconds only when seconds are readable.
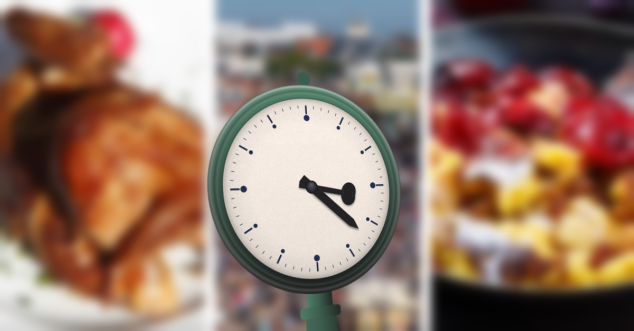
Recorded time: 3.22
